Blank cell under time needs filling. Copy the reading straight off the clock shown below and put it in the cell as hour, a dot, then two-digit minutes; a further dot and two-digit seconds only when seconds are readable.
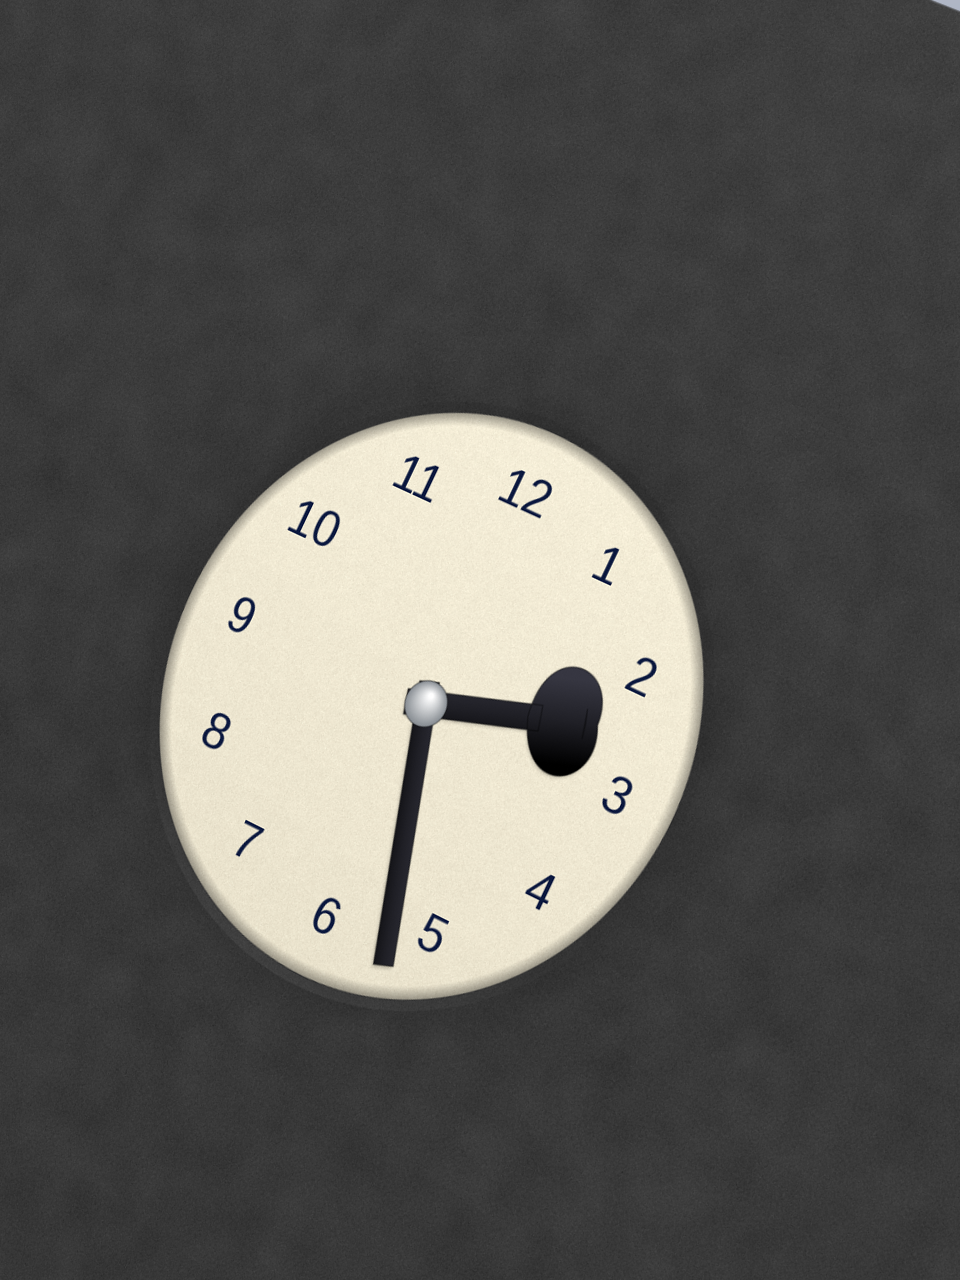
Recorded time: 2.27
